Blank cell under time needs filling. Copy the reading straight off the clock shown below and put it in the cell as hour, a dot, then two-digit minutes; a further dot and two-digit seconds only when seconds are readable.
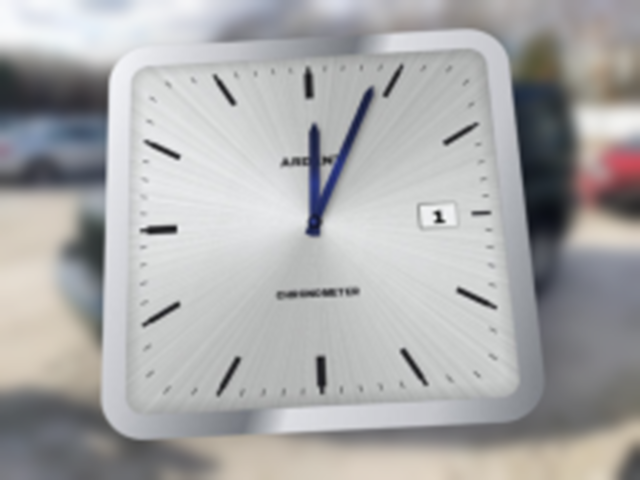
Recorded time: 12.04
